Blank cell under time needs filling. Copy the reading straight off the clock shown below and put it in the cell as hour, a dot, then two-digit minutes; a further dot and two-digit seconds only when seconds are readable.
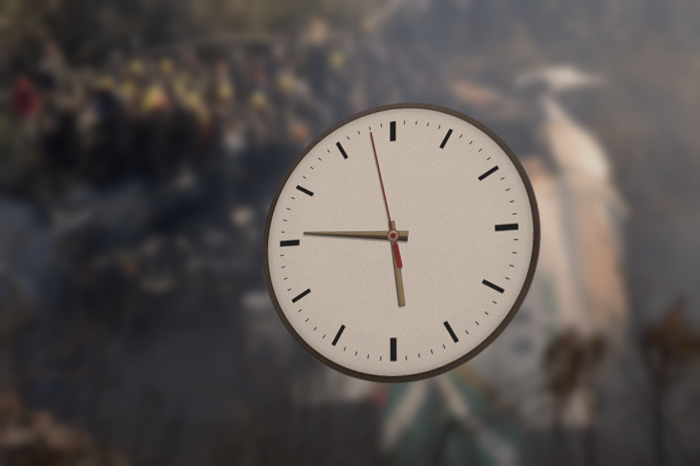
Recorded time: 5.45.58
